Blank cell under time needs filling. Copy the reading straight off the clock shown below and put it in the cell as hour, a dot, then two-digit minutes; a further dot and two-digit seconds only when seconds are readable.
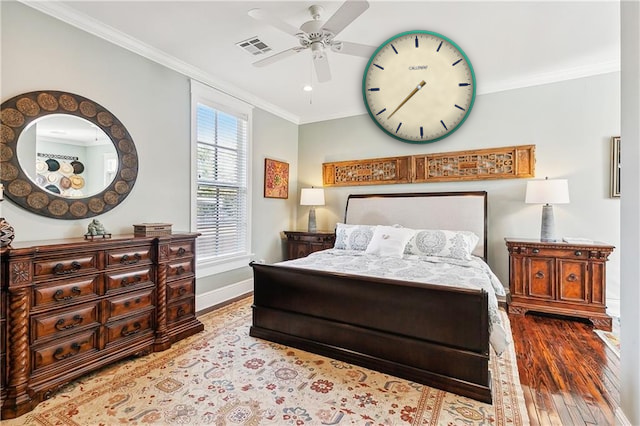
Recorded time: 7.38
